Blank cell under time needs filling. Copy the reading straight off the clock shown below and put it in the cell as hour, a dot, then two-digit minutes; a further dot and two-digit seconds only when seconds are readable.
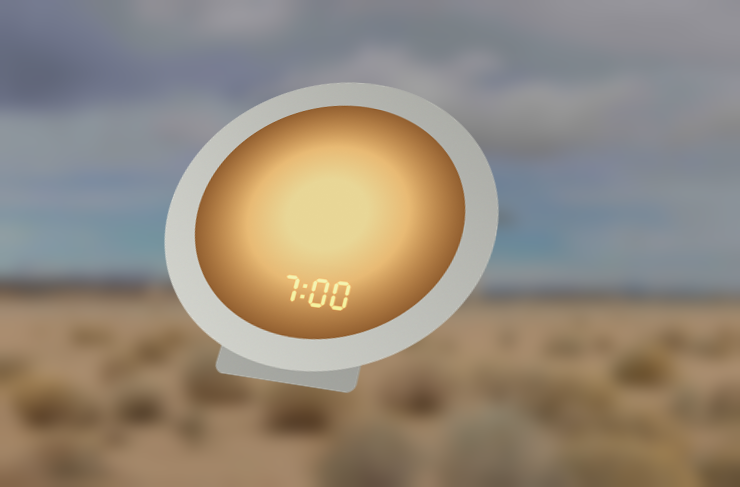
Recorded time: 7.00
